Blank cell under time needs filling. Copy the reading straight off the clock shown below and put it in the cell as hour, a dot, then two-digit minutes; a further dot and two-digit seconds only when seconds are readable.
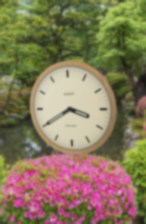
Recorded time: 3.40
